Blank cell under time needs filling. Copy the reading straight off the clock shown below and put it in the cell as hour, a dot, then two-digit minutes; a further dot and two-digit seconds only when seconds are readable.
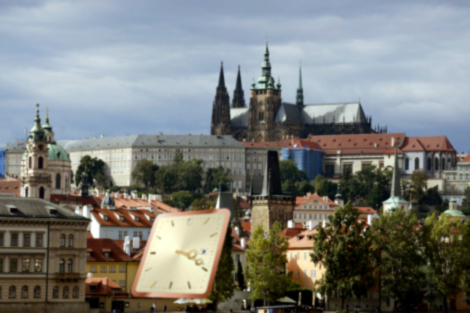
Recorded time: 3.19
